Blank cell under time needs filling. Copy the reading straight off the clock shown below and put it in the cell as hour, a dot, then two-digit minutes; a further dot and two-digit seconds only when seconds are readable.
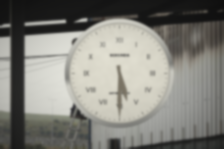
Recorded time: 5.30
